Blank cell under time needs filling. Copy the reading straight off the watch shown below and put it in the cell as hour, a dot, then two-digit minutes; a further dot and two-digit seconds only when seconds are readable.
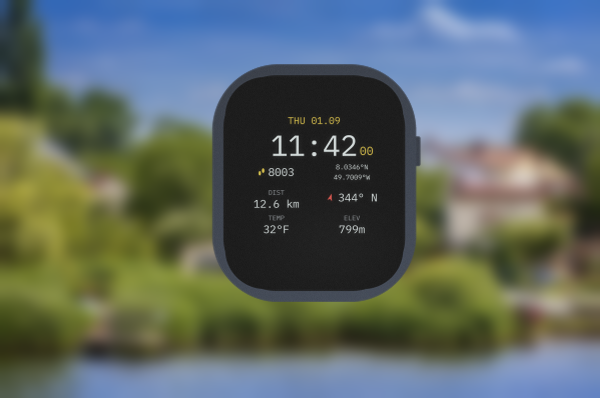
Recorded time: 11.42.00
